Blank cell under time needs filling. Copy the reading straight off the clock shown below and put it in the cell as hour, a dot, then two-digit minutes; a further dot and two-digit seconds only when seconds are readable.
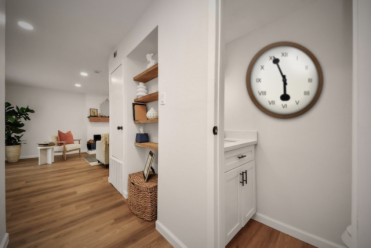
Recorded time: 5.56
